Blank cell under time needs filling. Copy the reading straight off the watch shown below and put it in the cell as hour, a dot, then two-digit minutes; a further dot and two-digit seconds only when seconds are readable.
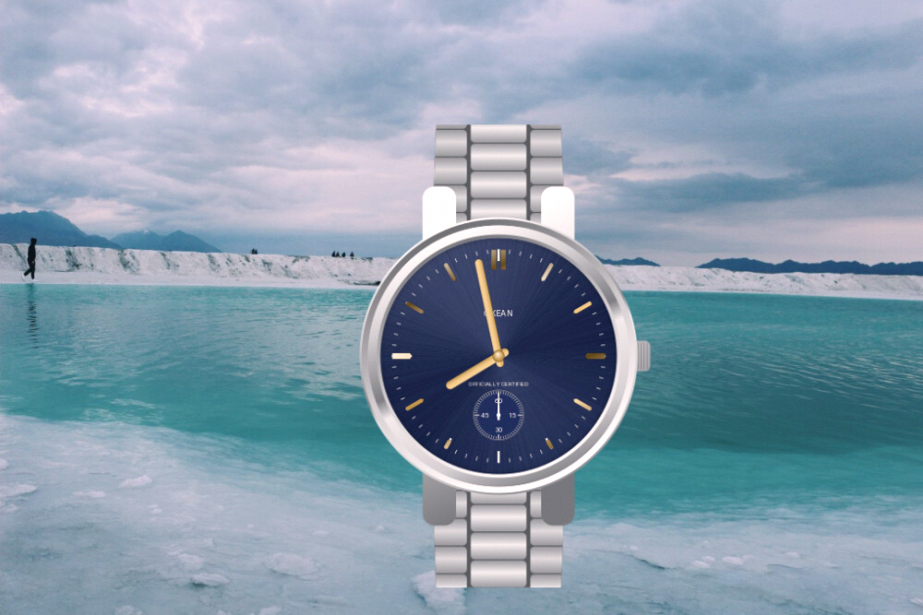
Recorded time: 7.58
